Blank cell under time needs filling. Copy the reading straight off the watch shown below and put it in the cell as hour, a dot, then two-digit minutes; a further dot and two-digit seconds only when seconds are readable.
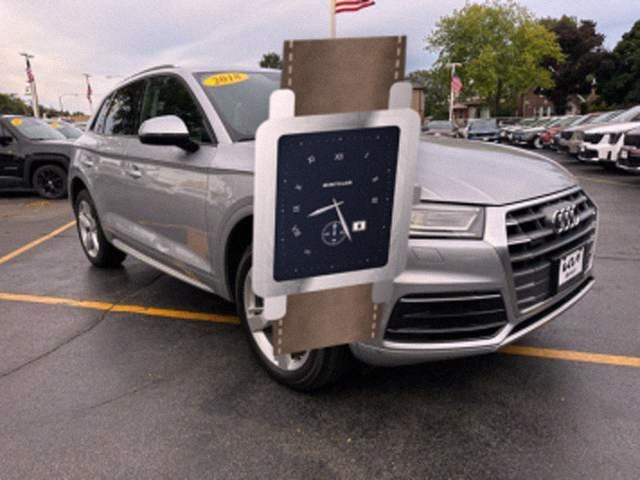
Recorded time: 8.26
